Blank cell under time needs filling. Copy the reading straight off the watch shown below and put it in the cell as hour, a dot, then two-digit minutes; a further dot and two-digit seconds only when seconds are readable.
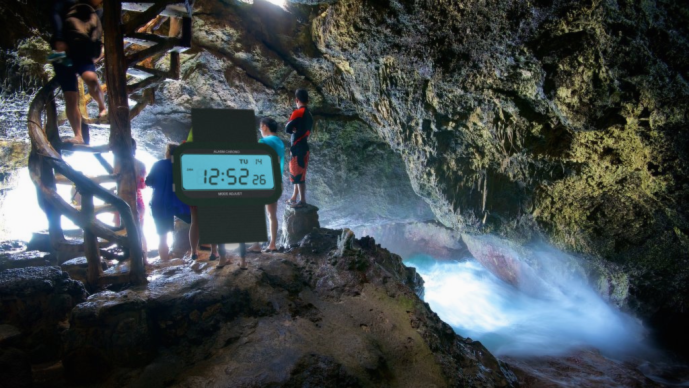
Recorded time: 12.52.26
